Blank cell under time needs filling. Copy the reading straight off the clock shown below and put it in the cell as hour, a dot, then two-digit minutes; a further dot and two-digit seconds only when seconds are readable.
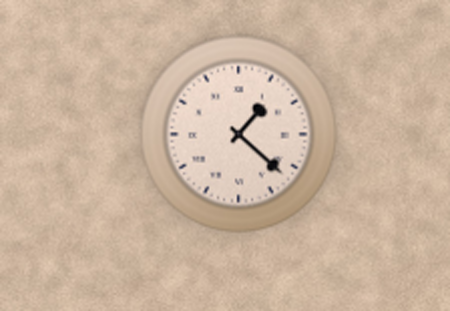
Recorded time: 1.22
